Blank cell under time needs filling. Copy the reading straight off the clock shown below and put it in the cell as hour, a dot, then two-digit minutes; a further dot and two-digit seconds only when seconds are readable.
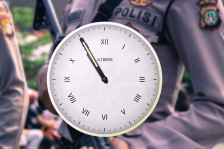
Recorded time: 10.55
